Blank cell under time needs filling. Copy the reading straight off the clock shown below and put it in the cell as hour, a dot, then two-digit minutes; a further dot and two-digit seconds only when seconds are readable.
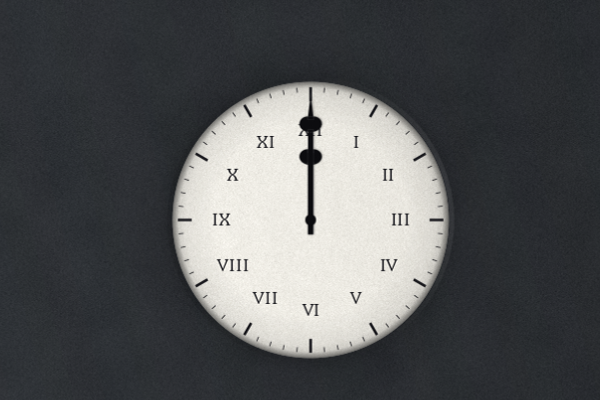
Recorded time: 12.00
